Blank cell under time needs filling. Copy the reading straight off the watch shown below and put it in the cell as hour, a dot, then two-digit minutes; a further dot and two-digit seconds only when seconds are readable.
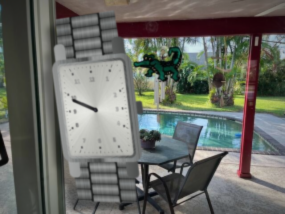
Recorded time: 9.49
